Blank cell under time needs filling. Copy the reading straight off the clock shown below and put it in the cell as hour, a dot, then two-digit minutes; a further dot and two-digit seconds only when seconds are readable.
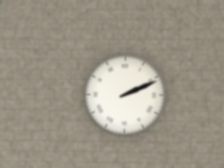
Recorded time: 2.11
